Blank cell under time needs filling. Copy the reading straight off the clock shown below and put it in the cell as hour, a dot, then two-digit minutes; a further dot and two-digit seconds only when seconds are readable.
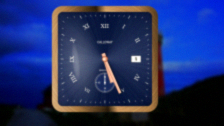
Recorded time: 5.26
